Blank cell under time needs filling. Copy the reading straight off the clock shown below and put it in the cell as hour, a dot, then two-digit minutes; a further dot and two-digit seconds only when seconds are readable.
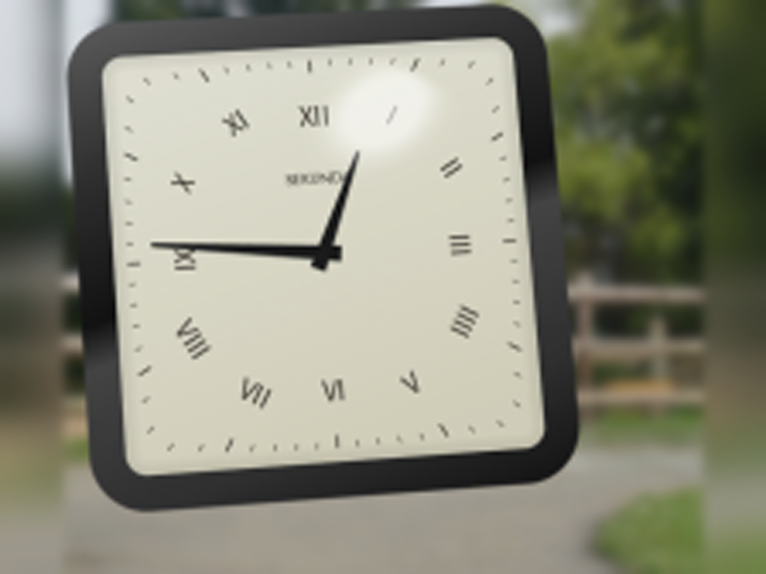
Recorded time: 12.46
